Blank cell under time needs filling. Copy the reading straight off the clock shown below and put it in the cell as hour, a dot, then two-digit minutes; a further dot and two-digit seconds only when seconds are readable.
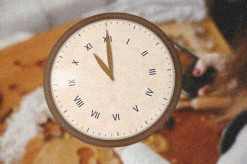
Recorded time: 11.00
